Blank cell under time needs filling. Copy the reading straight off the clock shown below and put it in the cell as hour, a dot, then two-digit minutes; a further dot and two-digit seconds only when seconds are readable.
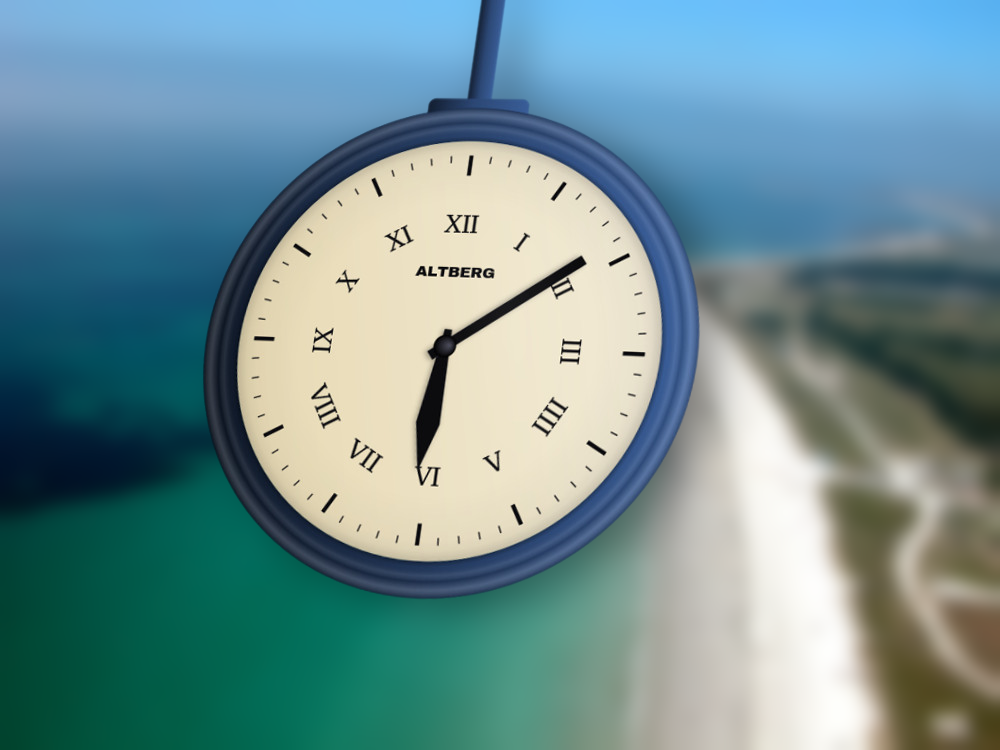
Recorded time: 6.09
